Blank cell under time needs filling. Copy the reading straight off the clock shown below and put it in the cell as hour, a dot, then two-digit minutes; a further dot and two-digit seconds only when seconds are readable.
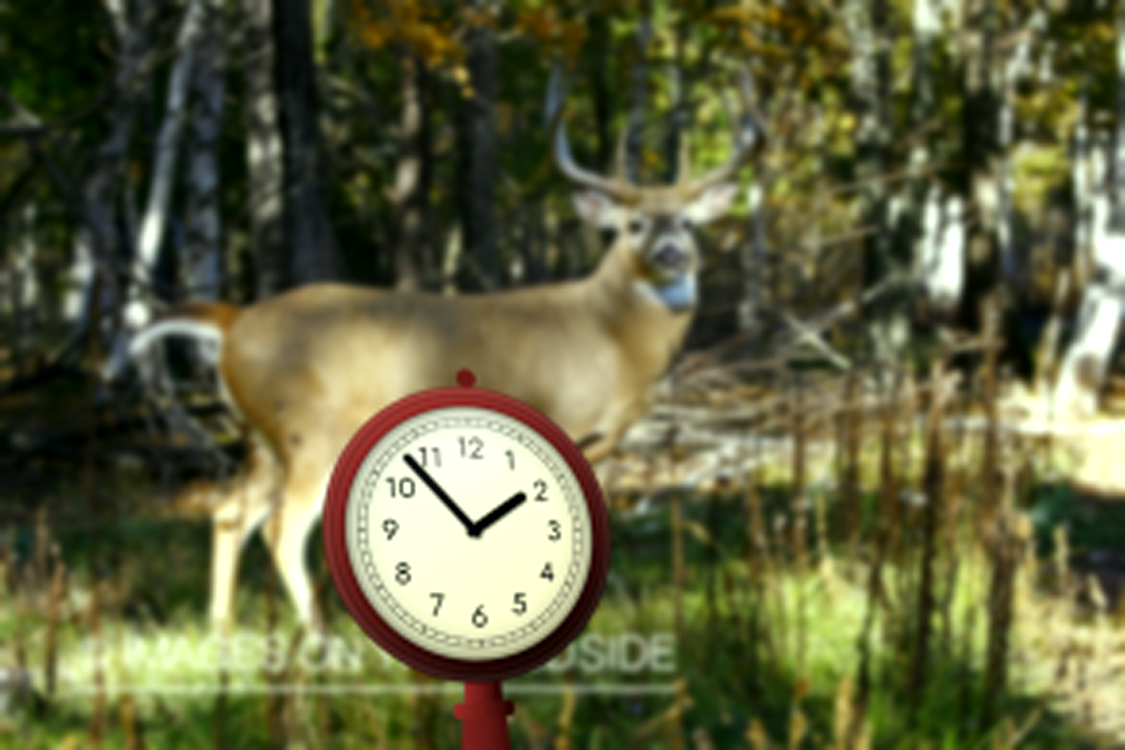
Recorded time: 1.53
